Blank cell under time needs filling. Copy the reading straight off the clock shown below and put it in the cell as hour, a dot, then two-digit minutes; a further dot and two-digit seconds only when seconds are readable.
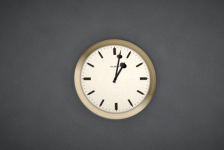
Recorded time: 1.02
